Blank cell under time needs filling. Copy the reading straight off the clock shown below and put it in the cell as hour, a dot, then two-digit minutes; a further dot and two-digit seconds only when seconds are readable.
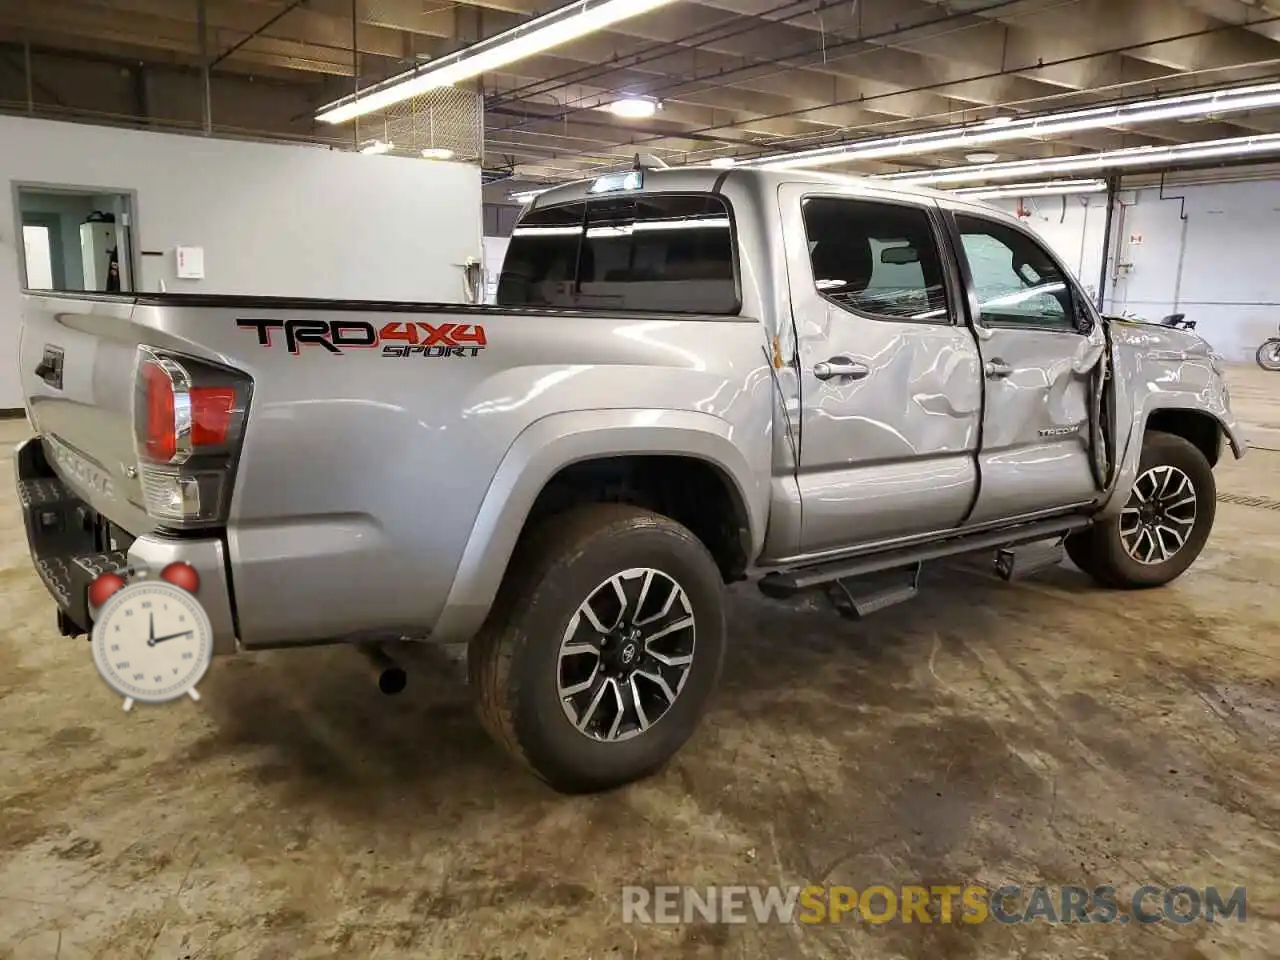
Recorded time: 12.14
